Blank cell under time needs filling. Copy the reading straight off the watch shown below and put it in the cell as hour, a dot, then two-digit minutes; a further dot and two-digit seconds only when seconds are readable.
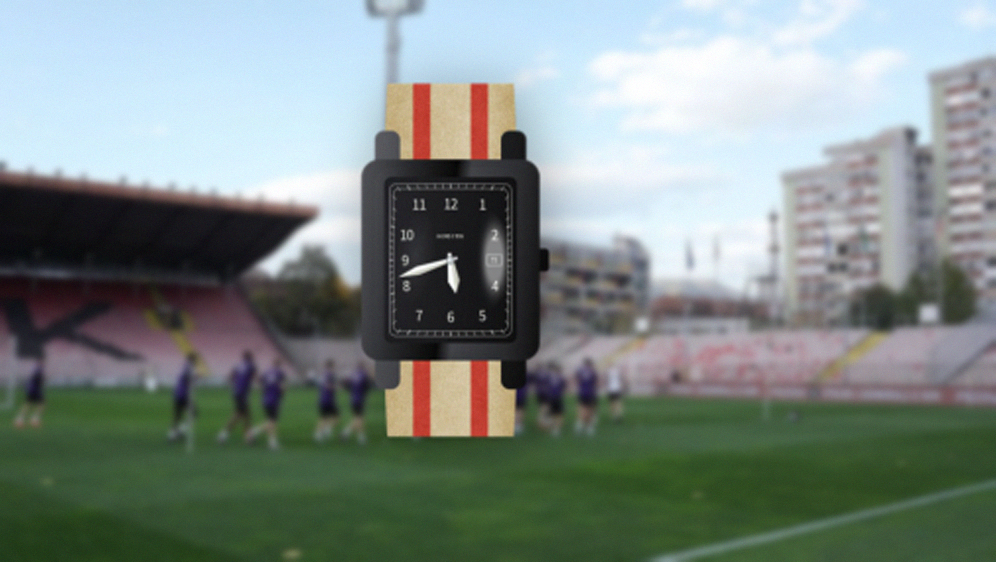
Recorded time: 5.42
